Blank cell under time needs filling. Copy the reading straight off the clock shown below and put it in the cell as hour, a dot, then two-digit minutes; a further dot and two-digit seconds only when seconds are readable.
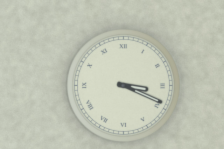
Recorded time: 3.19
